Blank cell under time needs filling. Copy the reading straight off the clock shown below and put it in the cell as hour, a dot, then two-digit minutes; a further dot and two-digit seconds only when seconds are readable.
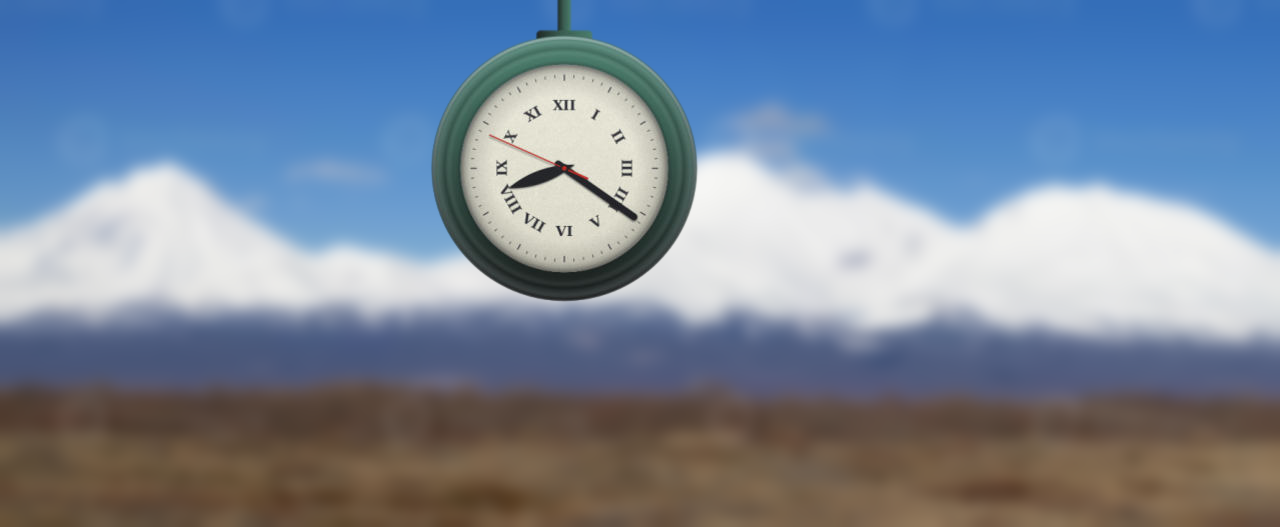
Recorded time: 8.20.49
